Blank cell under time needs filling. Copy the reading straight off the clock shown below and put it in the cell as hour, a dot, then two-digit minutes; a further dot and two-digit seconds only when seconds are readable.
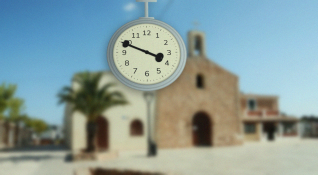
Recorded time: 3.49
